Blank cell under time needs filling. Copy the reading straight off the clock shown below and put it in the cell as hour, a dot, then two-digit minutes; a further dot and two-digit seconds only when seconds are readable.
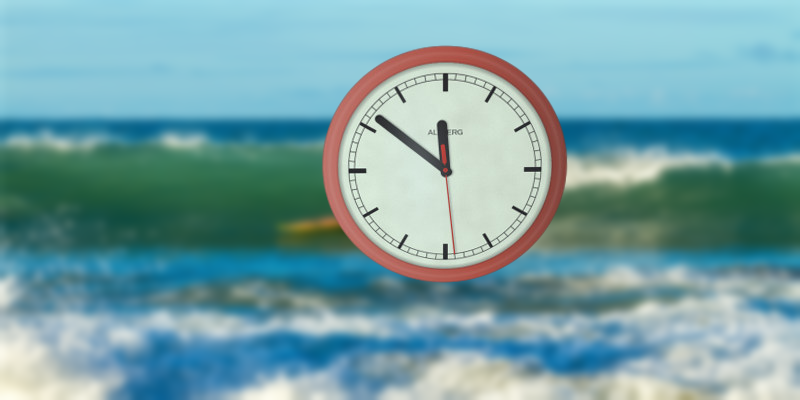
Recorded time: 11.51.29
